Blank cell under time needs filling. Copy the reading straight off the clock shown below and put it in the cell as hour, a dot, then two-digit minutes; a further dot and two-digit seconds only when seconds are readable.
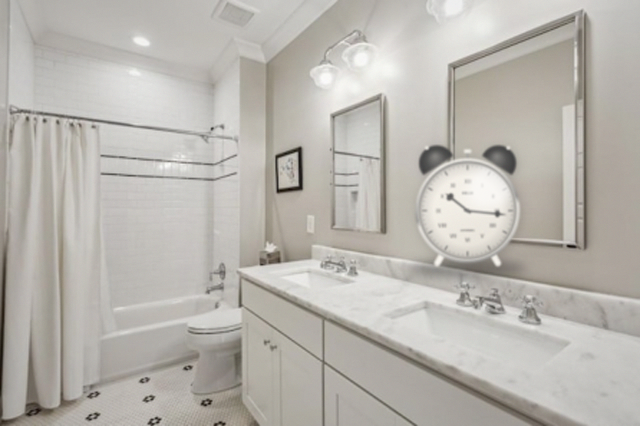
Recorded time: 10.16
